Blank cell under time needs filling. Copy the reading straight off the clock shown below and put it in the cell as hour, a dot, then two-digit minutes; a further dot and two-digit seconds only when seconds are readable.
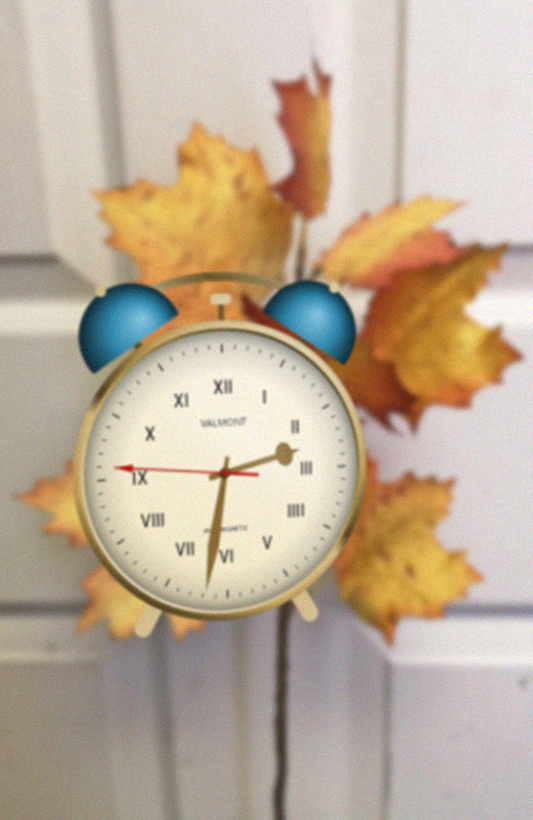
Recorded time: 2.31.46
